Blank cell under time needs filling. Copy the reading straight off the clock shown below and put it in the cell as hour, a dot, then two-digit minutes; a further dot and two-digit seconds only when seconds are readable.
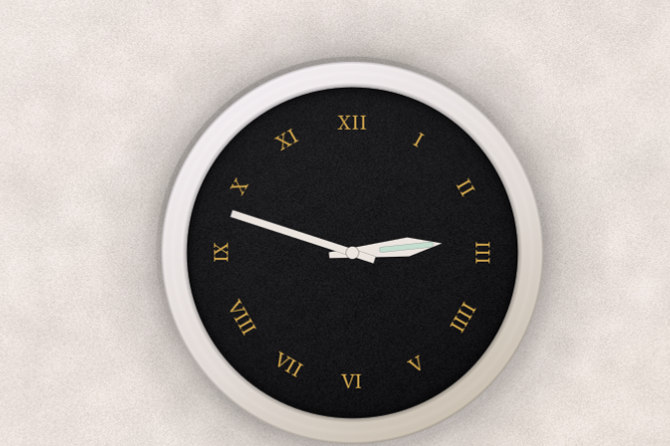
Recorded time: 2.48
